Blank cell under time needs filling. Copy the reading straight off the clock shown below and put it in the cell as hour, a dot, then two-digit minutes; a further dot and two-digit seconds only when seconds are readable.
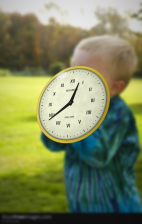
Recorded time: 12.39
